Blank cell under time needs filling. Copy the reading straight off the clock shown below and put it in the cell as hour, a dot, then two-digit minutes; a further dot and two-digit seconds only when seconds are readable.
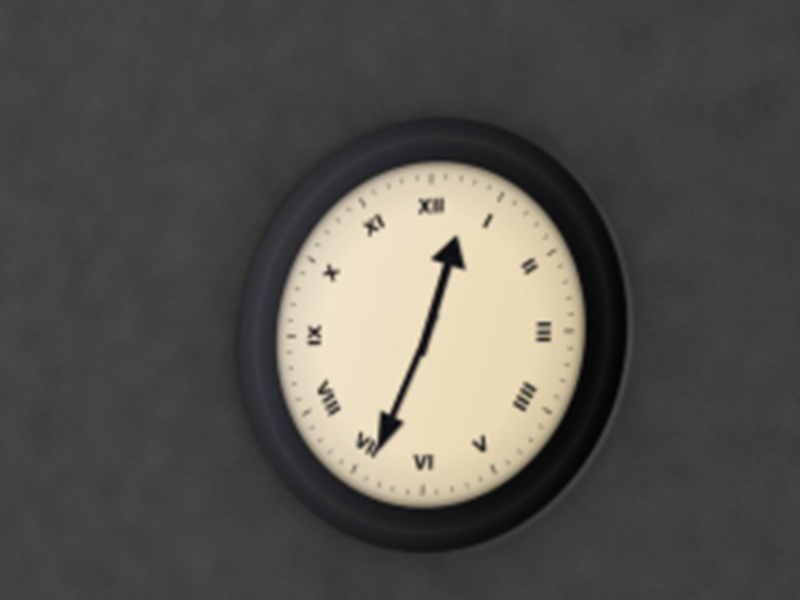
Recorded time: 12.34
